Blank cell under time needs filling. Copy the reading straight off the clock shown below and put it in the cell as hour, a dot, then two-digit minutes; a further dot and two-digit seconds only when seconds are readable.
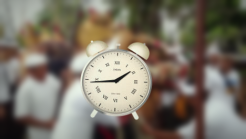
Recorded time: 1.44
